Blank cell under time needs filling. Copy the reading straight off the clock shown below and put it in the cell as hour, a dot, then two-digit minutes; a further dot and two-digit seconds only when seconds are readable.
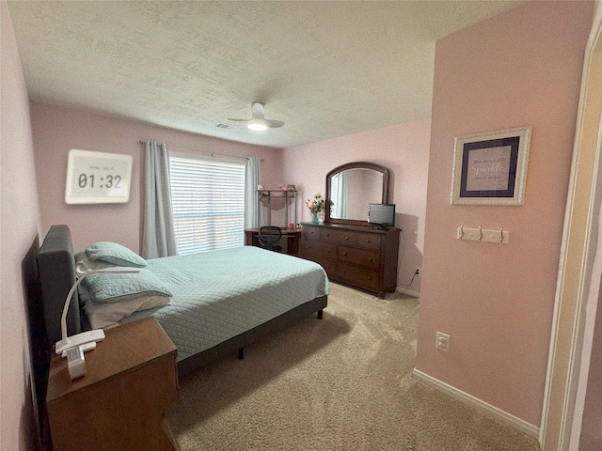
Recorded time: 1.32
